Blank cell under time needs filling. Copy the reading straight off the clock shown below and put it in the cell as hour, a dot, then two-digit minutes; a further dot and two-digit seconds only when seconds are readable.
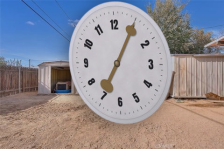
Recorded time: 7.05
